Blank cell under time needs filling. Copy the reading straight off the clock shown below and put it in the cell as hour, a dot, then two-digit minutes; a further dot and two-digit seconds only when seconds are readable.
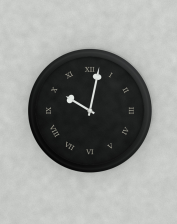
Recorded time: 10.02
